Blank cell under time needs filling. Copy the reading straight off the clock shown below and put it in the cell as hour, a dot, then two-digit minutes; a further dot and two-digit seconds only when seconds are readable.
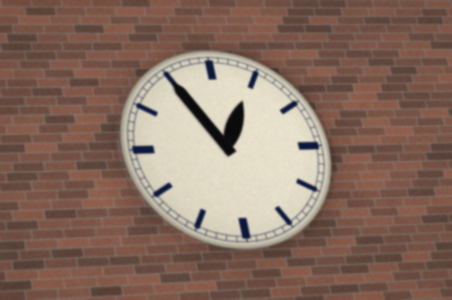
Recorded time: 12.55
